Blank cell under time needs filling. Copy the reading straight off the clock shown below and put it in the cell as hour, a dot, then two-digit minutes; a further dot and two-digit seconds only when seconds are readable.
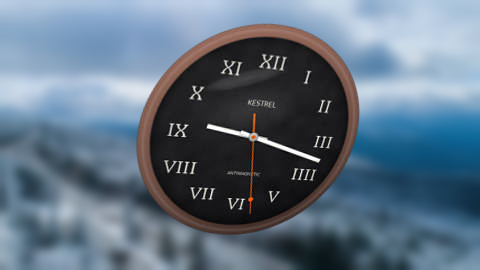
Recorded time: 9.17.28
